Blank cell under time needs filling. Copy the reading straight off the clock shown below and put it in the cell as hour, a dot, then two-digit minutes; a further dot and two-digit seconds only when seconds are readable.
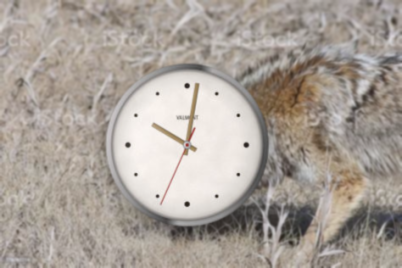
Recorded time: 10.01.34
